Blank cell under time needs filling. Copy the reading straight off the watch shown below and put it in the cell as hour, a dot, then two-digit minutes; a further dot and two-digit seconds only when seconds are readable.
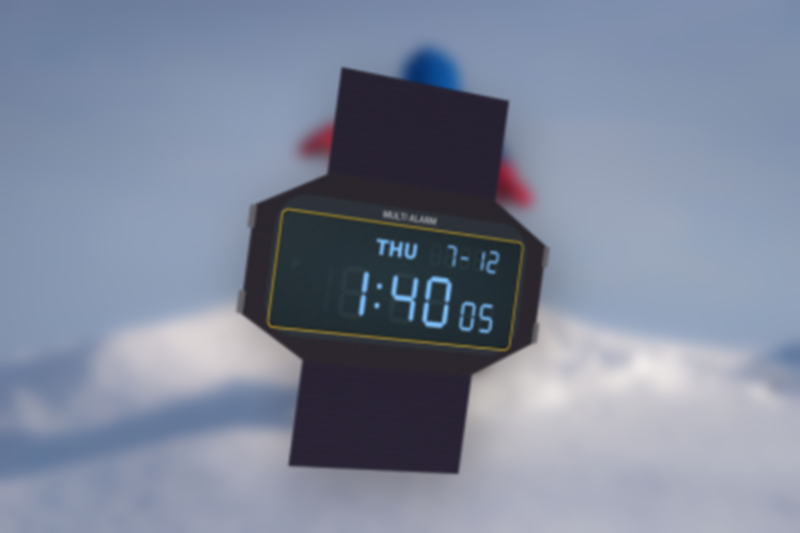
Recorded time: 1.40.05
